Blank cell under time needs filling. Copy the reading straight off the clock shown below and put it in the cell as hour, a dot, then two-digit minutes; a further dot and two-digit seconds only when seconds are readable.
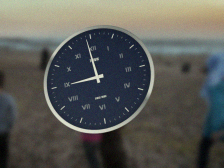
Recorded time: 8.59
